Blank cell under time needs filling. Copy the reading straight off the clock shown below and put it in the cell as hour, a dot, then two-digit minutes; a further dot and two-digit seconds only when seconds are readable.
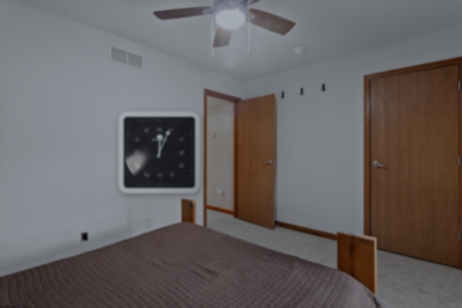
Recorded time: 12.04
